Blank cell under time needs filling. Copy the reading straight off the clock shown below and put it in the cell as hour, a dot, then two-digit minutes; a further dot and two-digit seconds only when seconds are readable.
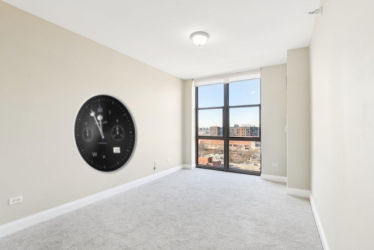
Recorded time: 11.56
